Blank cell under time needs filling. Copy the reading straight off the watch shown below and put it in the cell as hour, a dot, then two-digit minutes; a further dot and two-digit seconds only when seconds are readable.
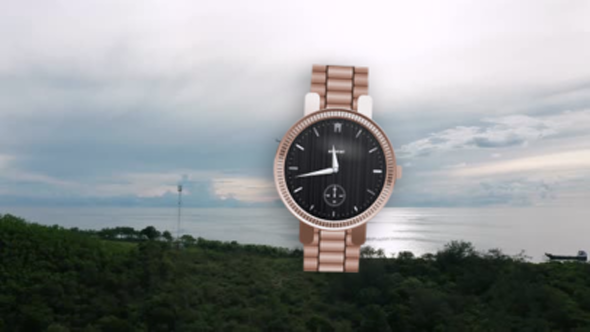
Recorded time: 11.43
